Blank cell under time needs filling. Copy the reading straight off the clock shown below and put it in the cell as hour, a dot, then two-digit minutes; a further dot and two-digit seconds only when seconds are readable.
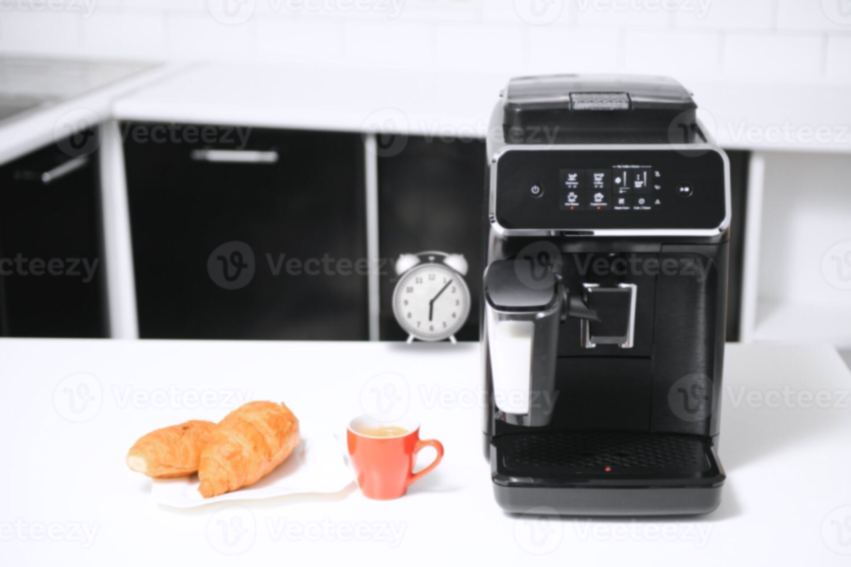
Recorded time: 6.07
